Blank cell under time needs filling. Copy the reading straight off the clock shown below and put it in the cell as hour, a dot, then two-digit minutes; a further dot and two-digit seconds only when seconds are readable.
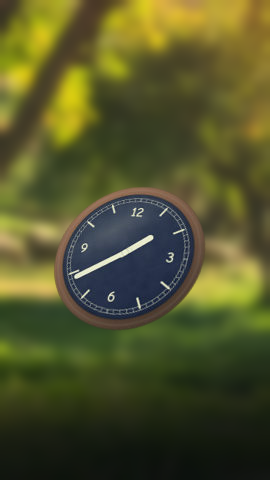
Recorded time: 1.39
